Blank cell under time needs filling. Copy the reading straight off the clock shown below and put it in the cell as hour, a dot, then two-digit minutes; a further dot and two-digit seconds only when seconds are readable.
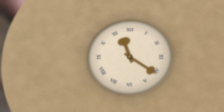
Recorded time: 11.21
